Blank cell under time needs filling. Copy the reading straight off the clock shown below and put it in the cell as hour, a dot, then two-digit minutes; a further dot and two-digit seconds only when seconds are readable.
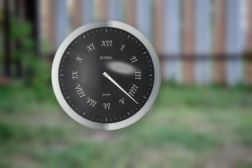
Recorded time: 4.22
